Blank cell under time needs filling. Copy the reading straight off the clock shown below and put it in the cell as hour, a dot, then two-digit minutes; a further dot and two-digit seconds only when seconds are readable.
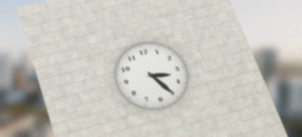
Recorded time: 3.25
